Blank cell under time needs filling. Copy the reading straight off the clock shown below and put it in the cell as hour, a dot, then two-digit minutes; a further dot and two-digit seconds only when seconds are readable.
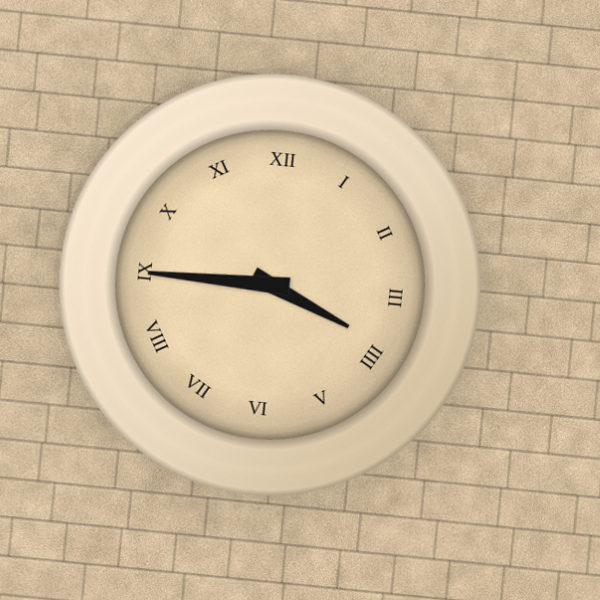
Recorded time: 3.45
